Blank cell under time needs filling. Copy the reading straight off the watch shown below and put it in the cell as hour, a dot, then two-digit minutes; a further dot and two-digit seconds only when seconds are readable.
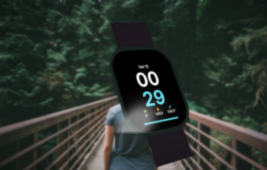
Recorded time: 0.29
